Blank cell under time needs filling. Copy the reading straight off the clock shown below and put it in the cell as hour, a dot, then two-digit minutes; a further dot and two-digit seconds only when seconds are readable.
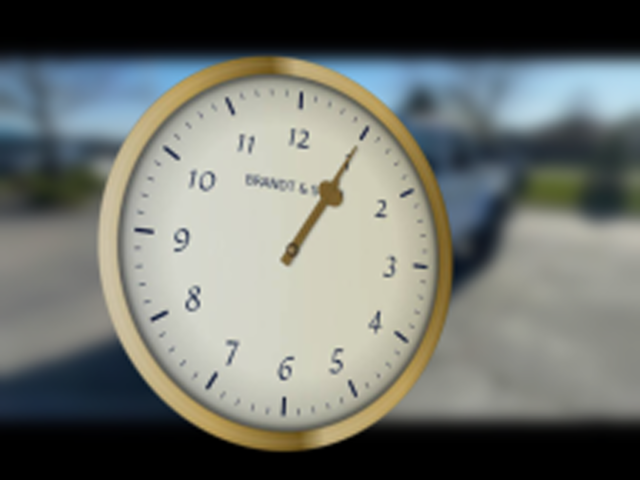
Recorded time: 1.05
